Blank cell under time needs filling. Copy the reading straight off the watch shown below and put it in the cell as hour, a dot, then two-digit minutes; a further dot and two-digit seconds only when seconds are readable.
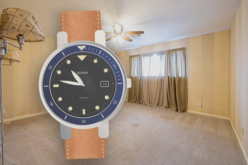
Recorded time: 10.47
